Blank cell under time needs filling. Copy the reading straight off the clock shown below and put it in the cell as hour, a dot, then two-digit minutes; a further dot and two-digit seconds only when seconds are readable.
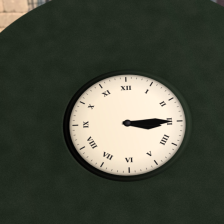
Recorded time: 3.15
